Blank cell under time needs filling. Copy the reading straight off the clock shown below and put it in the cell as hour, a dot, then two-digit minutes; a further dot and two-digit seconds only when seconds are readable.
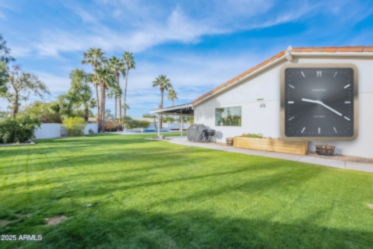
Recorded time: 9.20
